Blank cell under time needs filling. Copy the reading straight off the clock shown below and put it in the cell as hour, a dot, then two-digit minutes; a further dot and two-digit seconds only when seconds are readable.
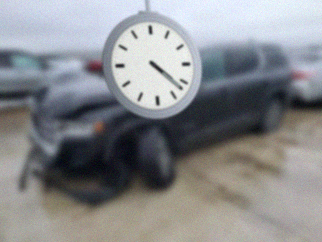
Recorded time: 4.22
